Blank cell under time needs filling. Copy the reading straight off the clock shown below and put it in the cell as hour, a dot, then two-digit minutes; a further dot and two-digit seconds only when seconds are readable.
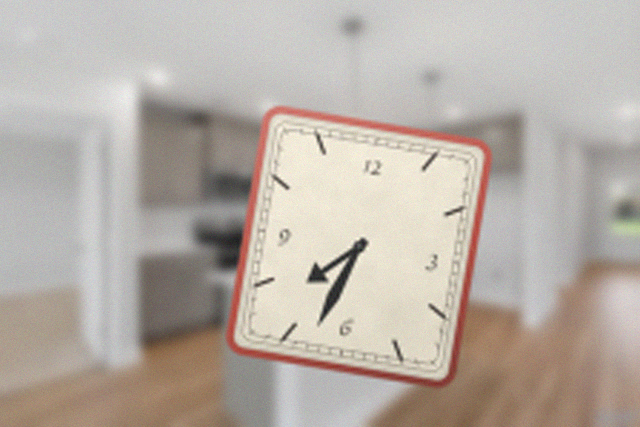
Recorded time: 7.33
